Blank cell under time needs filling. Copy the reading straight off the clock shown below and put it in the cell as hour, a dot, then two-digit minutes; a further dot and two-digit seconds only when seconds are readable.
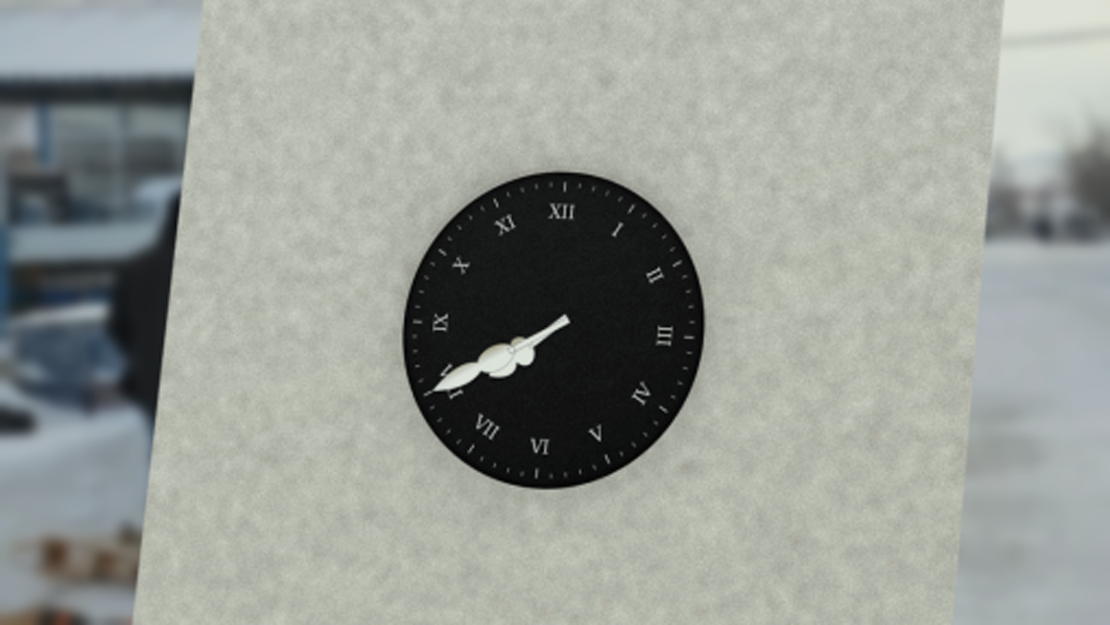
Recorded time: 7.40
